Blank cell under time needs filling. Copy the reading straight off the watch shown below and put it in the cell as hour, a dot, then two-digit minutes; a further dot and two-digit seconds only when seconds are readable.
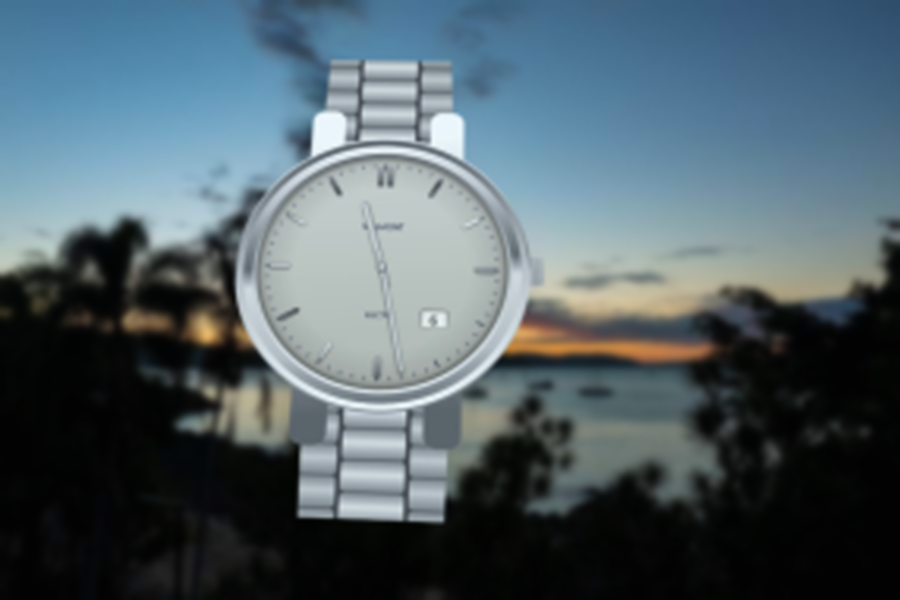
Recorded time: 11.28
